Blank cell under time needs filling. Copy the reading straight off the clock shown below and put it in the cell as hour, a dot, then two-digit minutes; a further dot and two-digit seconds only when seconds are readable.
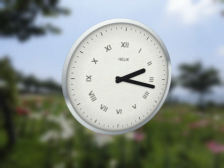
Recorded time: 2.17
